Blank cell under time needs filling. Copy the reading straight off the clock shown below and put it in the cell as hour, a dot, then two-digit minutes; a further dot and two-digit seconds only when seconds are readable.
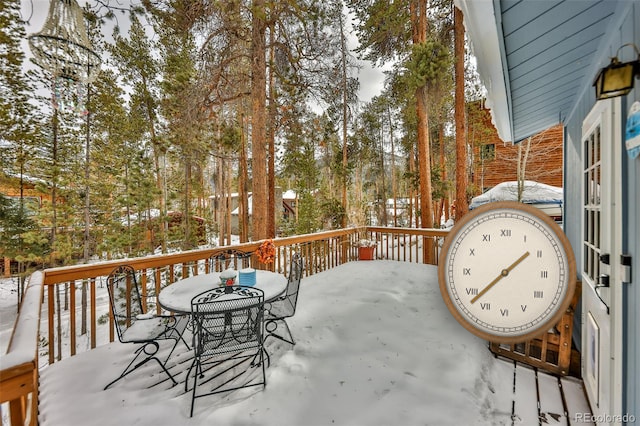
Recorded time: 1.38
